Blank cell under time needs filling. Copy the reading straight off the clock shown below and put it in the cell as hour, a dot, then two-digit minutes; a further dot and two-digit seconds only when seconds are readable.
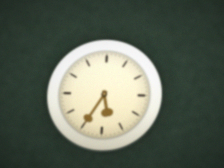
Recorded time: 5.35
